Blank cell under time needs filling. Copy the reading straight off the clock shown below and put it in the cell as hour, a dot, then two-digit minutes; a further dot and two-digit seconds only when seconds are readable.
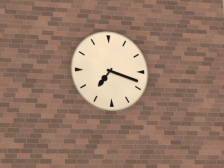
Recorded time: 7.18
